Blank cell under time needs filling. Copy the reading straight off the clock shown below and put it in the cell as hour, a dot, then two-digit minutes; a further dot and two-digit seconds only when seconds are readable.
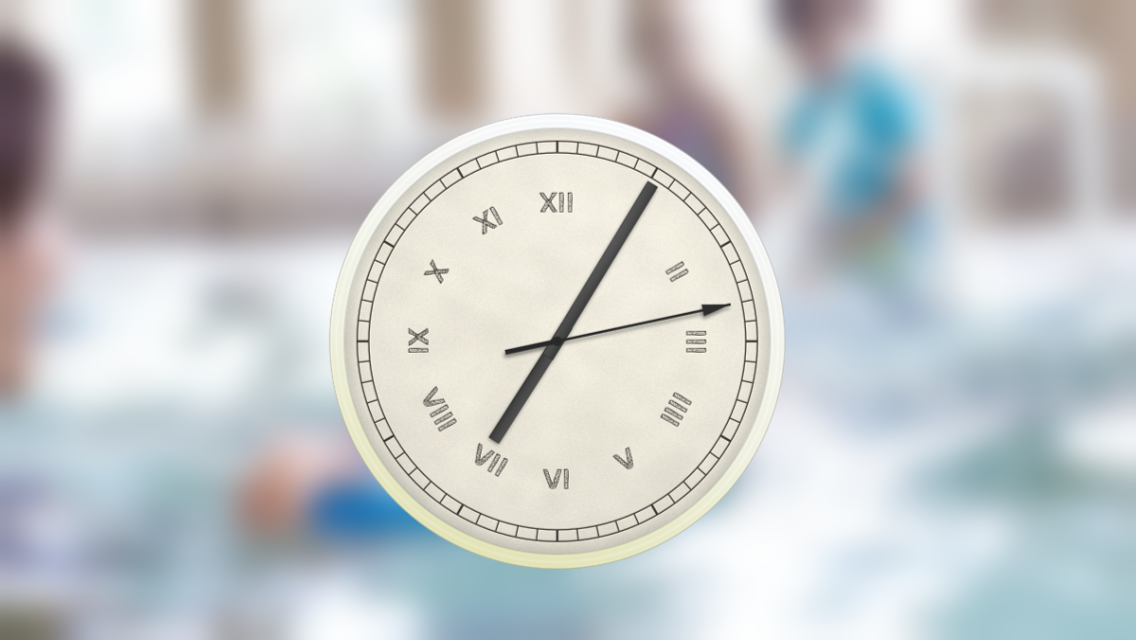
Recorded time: 7.05.13
